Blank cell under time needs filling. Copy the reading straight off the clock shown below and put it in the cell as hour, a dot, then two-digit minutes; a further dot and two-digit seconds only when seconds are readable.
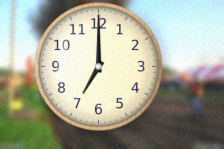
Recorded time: 7.00
